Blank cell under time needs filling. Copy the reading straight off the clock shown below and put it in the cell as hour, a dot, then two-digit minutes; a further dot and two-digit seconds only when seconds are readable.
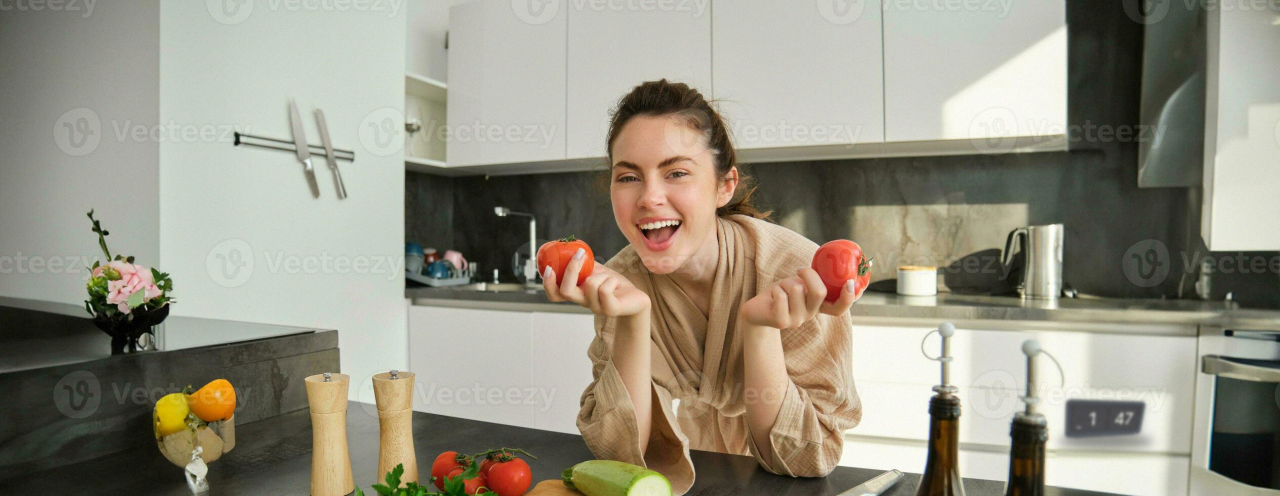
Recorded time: 1.47
